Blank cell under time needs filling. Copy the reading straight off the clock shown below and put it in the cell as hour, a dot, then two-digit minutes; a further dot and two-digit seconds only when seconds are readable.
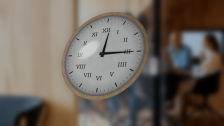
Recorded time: 12.15
